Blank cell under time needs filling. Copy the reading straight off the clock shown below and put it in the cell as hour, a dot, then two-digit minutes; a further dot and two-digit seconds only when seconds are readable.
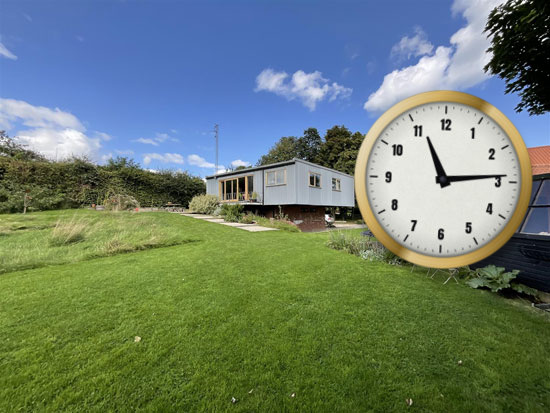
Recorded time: 11.14
